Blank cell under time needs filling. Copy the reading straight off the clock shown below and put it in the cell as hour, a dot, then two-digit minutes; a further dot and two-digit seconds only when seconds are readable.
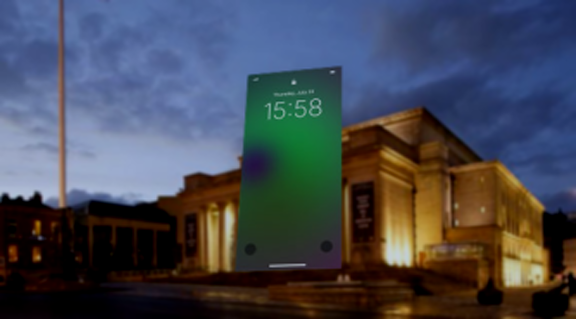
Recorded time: 15.58
